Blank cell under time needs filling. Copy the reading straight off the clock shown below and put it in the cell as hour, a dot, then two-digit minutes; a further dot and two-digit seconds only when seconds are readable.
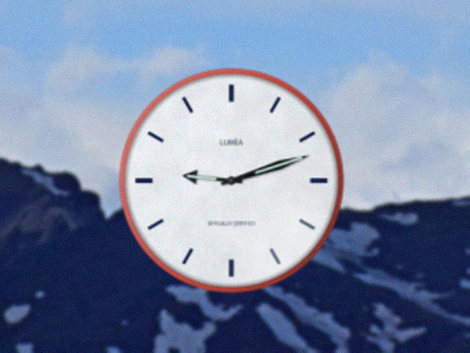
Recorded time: 9.12
